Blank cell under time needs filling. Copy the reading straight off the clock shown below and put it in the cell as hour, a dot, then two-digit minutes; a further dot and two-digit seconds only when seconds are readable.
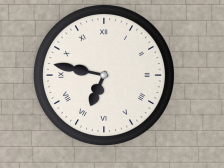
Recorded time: 6.47
